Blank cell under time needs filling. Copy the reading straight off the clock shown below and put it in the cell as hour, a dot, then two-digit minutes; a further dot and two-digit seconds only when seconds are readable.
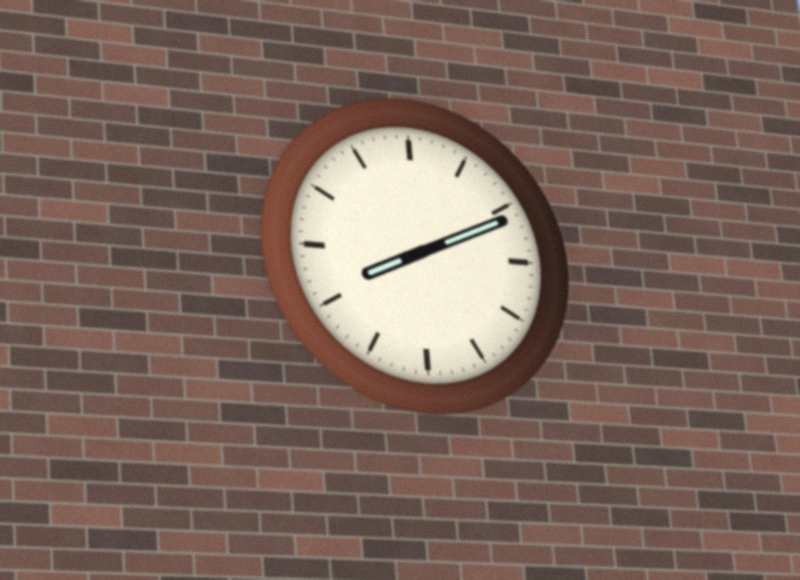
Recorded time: 8.11
